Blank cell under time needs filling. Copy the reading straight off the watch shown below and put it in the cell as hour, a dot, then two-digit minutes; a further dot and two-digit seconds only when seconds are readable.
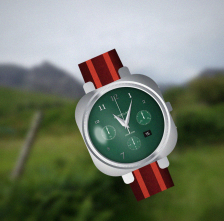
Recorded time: 11.06
